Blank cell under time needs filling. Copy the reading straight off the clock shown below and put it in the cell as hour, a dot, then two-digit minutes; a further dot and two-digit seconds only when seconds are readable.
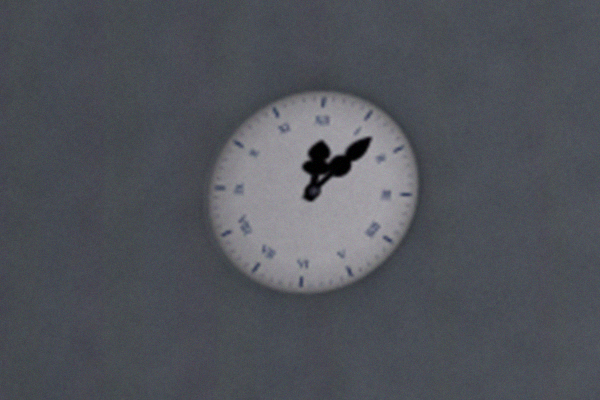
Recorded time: 12.07
